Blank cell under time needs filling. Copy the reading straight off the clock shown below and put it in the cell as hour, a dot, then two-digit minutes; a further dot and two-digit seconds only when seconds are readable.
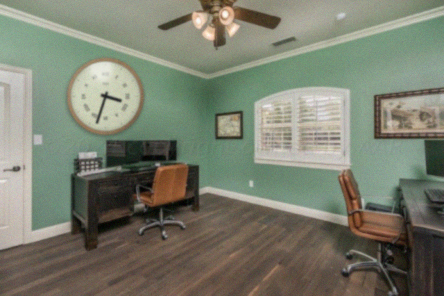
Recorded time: 3.33
